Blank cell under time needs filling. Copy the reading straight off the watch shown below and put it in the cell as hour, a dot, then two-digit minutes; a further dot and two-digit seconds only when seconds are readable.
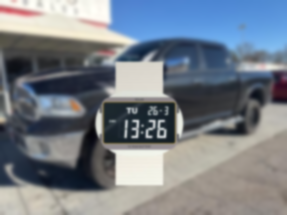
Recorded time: 13.26
